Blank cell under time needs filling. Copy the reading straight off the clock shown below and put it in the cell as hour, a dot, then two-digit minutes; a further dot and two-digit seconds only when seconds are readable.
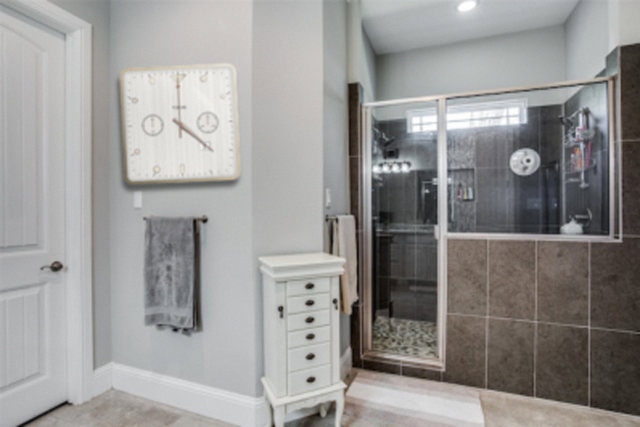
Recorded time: 4.22
